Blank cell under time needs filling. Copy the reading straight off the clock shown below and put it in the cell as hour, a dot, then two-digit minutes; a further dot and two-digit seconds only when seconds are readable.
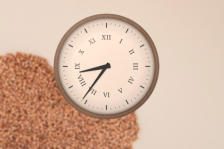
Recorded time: 8.36
